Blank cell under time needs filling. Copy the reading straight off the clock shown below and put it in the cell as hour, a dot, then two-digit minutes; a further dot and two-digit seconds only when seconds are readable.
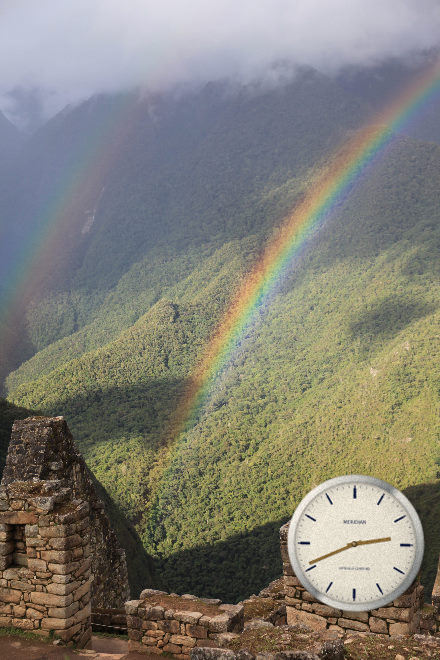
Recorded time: 2.41
